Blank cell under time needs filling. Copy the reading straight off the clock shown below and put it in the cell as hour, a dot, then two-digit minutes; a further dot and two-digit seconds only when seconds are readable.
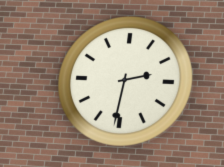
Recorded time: 2.31
